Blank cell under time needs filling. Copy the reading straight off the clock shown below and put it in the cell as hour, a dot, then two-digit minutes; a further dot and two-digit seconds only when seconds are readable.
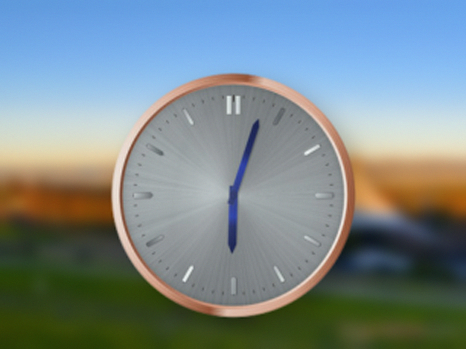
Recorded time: 6.03
